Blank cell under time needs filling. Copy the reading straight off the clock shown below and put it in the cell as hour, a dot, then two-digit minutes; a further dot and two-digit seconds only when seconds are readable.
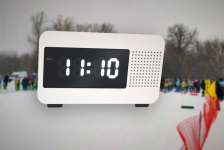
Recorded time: 11.10
